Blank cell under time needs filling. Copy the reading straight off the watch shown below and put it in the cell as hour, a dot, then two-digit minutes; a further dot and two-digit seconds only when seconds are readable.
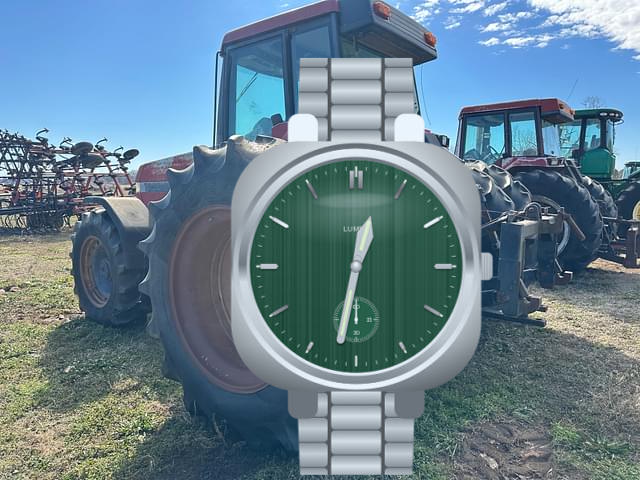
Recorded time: 12.32
